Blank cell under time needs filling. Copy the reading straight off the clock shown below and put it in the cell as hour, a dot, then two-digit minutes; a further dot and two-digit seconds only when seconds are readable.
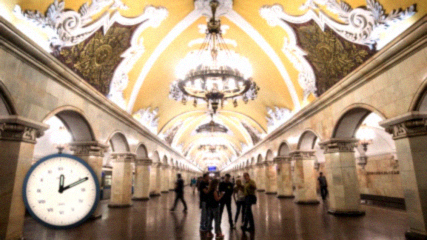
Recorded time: 12.11
